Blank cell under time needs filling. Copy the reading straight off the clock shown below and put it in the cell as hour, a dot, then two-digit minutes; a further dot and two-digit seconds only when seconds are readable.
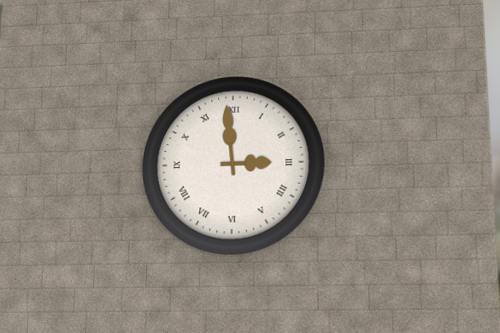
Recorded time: 2.59
